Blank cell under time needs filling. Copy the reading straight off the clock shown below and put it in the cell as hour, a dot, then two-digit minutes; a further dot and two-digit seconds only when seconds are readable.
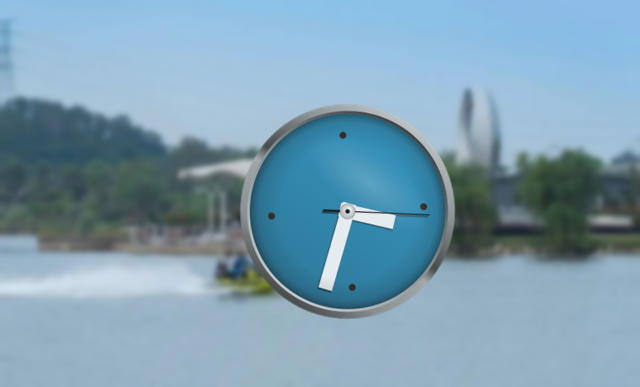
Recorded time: 3.33.16
